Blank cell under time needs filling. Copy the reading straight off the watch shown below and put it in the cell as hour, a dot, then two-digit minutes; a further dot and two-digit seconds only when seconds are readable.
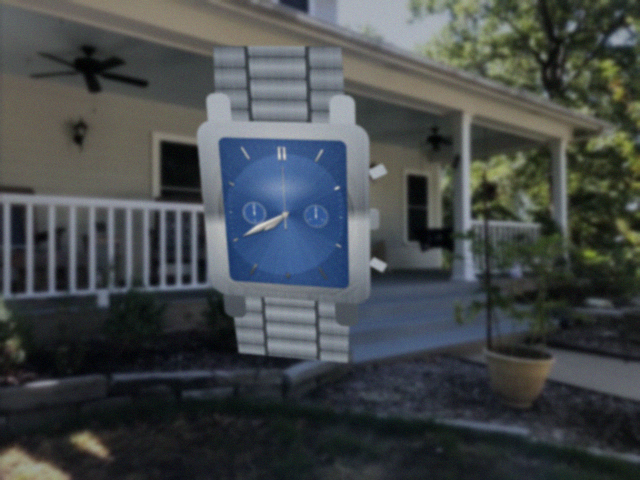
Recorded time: 7.40
